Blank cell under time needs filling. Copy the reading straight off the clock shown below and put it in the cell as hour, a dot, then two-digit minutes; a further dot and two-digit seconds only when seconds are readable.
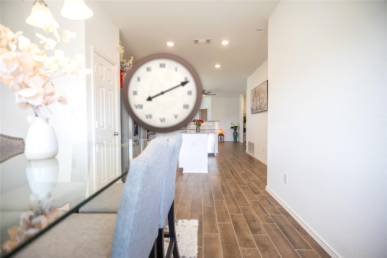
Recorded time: 8.11
